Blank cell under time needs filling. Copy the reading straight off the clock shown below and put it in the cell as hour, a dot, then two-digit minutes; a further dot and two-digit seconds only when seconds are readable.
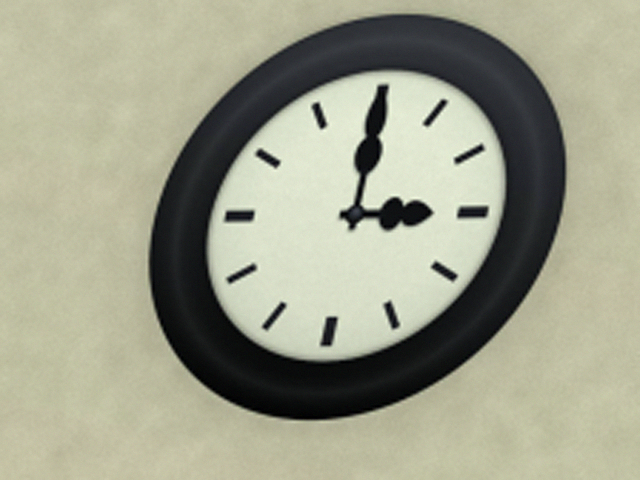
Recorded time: 3.00
